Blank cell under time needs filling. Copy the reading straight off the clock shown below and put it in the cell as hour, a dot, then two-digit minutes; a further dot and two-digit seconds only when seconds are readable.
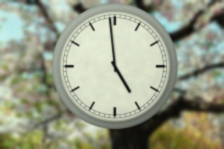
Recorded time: 4.59
